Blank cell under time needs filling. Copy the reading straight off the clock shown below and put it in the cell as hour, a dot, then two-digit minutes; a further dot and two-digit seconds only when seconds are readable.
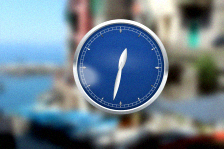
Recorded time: 12.32
